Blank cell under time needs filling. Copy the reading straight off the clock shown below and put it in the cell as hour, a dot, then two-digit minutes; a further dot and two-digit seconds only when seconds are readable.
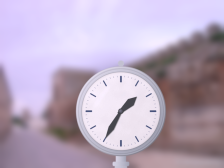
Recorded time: 1.35
